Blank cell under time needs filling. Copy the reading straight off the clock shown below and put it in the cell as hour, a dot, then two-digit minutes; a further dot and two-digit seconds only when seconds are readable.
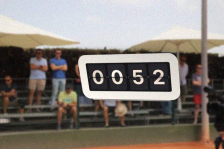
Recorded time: 0.52
